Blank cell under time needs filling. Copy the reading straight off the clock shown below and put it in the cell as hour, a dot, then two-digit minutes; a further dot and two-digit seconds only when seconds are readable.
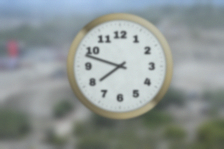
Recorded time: 7.48
